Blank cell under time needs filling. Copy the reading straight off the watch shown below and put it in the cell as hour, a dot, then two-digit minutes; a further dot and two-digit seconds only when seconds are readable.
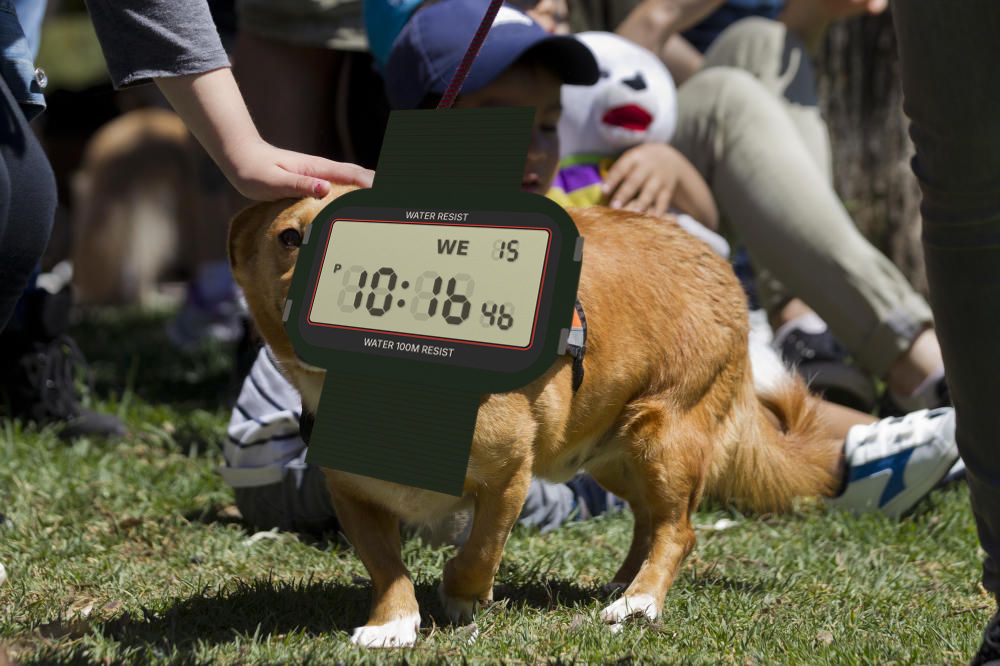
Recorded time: 10.16.46
